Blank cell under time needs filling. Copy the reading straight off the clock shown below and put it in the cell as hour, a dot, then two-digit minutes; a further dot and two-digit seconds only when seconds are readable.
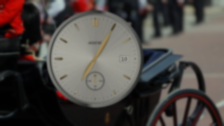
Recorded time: 7.05
